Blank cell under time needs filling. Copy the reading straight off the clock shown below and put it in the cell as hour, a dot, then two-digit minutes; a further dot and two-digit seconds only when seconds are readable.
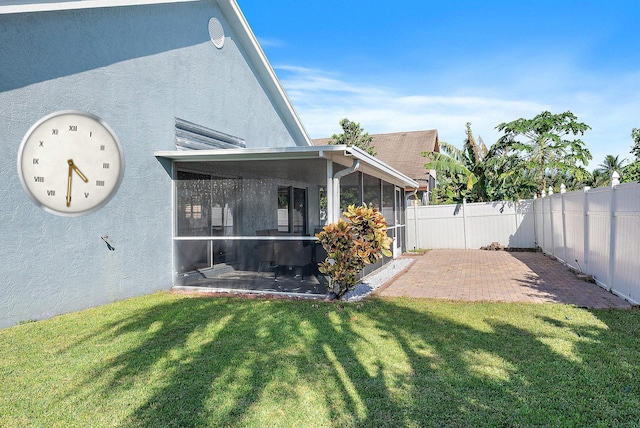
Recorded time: 4.30
